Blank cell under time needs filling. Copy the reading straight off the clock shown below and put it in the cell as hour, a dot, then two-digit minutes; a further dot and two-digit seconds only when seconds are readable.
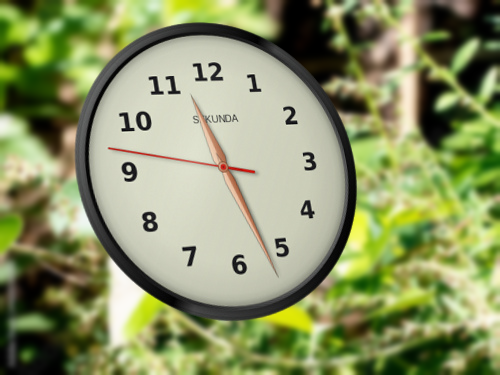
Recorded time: 11.26.47
